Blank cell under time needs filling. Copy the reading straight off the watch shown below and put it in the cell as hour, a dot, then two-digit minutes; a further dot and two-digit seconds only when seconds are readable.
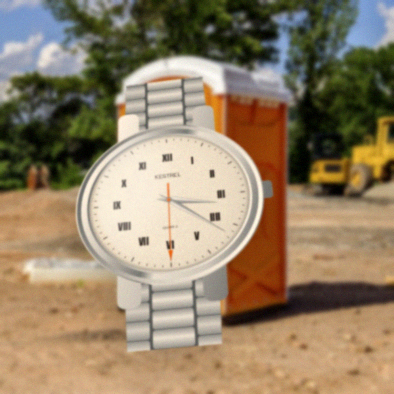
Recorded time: 3.21.30
